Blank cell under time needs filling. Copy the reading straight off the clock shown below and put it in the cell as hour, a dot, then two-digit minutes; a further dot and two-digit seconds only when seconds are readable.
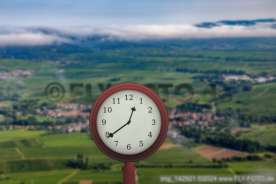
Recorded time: 12.39
